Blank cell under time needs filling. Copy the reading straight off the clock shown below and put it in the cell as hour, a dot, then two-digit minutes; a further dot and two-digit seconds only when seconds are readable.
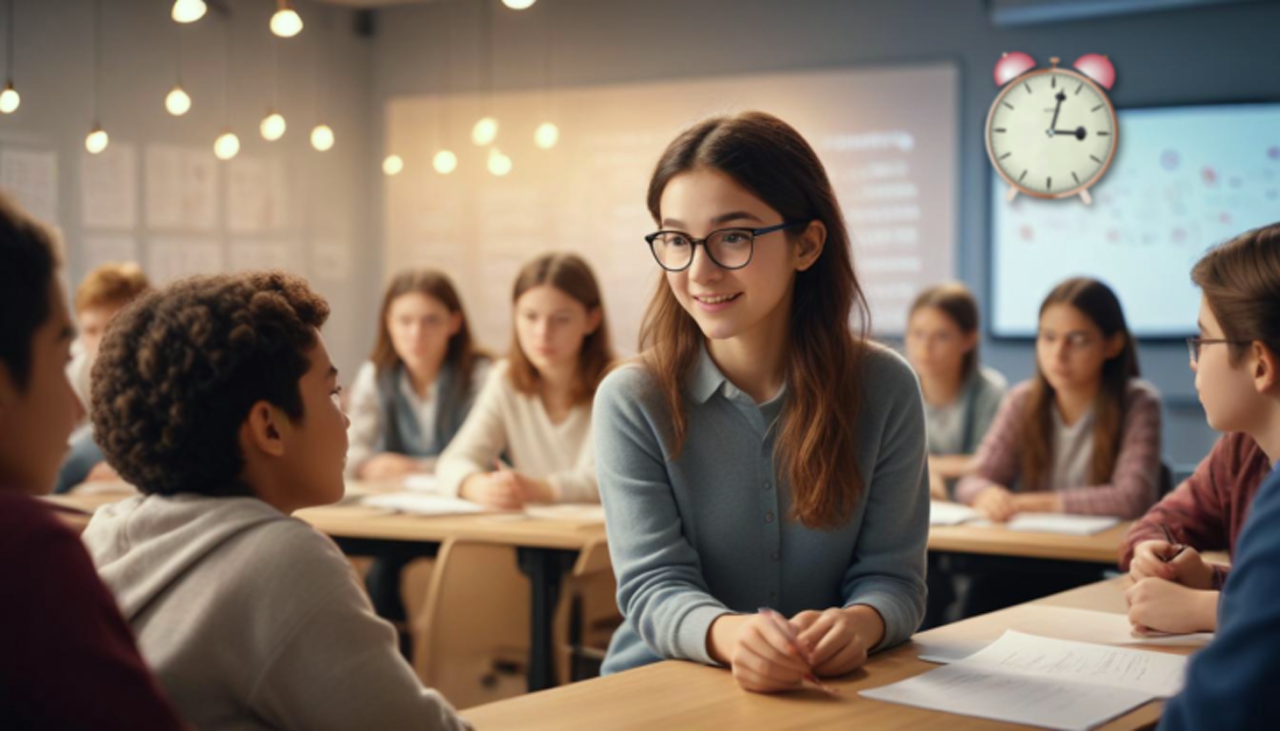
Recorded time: 3.02
